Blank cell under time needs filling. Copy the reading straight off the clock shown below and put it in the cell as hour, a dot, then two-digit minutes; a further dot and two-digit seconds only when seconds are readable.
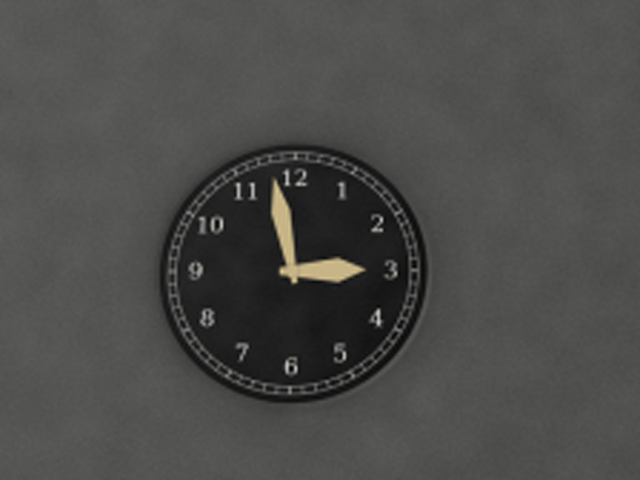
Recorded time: 2.58
